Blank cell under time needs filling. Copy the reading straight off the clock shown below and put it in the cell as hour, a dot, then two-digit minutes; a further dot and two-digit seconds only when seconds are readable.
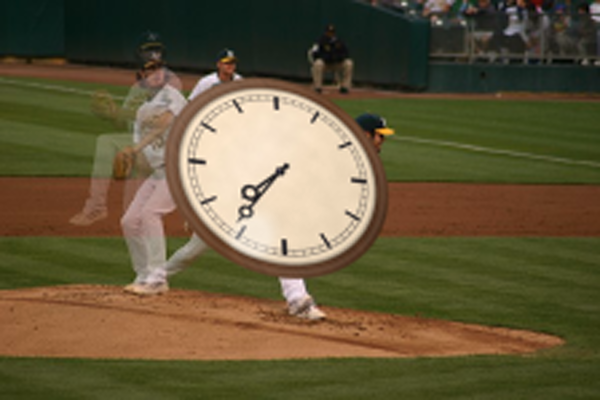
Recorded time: 7.36
